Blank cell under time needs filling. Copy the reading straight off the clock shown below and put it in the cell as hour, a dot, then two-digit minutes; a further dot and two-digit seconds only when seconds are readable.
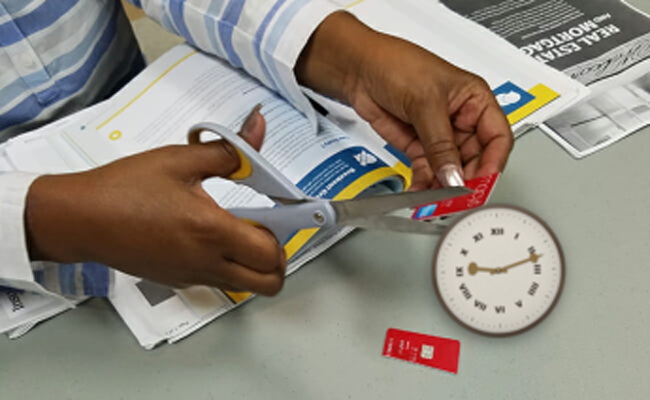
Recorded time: 9.12
